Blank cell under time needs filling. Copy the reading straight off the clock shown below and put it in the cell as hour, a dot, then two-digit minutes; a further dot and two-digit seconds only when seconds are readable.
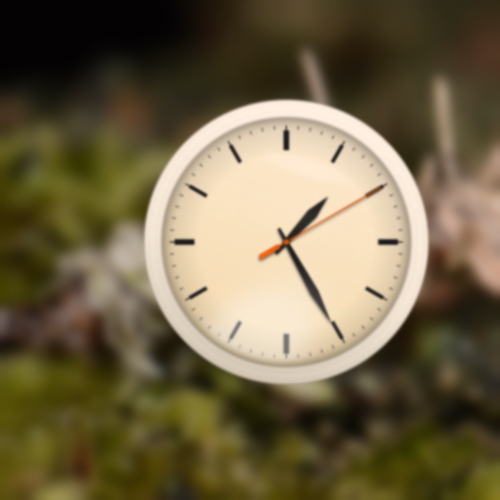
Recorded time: 1.25.10
